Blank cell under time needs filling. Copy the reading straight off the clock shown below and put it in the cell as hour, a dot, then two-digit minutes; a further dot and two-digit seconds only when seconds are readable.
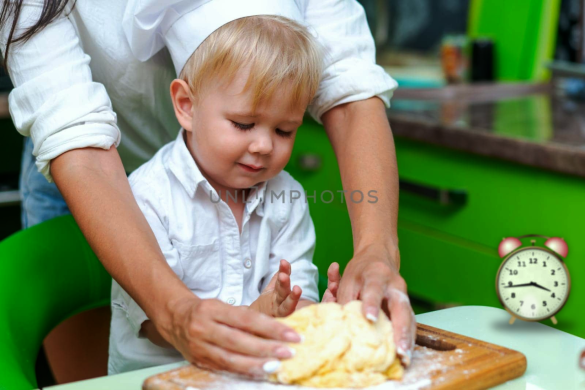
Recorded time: 3.44
